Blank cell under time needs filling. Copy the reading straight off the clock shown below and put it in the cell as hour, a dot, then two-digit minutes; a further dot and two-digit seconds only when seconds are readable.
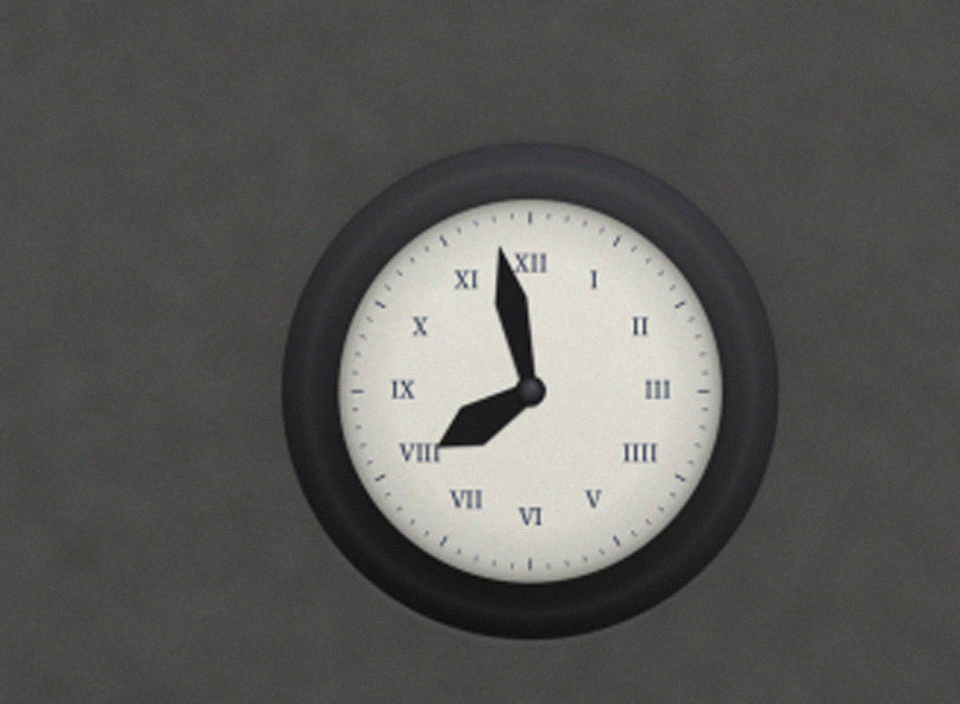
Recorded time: 7.58
